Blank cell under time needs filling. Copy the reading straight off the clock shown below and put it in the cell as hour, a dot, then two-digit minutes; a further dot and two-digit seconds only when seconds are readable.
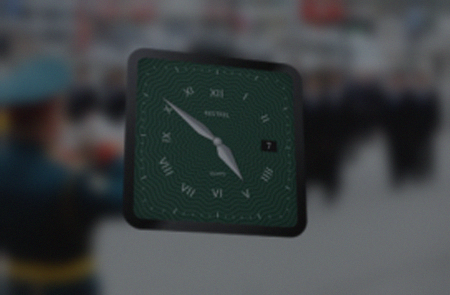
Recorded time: 4.51
